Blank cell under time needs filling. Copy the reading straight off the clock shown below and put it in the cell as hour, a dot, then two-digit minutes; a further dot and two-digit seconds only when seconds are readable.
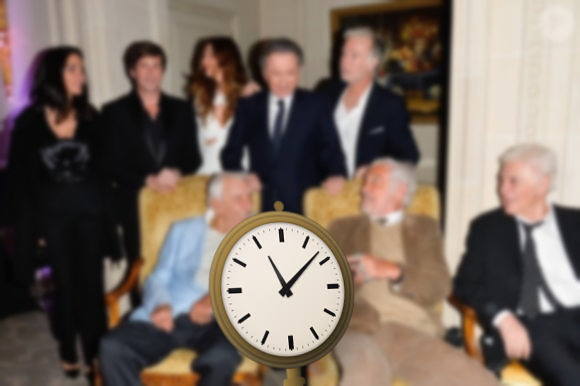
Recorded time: 11.08
